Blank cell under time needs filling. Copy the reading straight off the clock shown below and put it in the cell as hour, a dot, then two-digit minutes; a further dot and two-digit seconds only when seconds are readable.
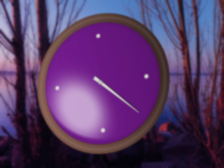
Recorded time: 4.22
